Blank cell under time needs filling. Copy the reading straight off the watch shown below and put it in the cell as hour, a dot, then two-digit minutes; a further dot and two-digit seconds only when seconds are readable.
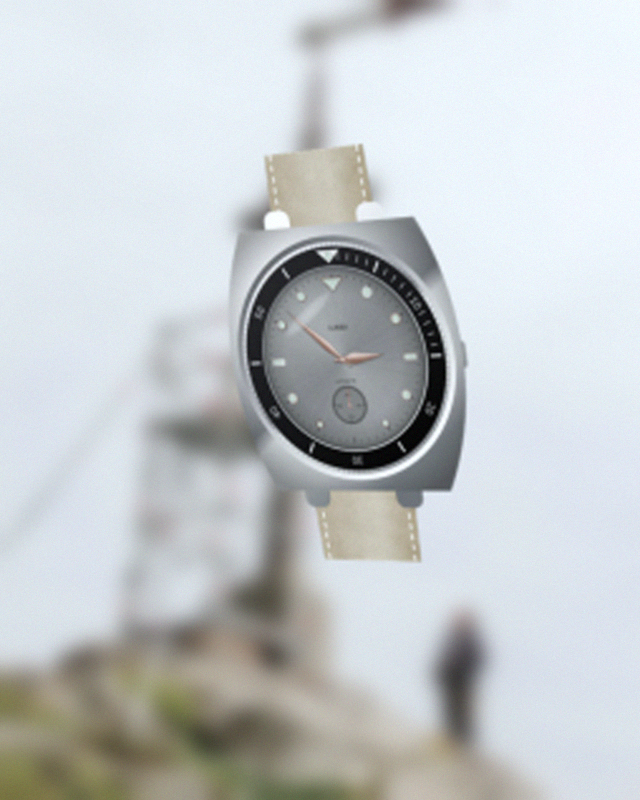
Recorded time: 2.52
